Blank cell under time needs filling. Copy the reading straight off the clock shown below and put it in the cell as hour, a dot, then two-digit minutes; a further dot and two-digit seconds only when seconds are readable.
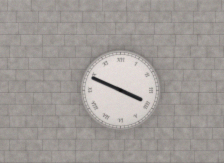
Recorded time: 3.49
